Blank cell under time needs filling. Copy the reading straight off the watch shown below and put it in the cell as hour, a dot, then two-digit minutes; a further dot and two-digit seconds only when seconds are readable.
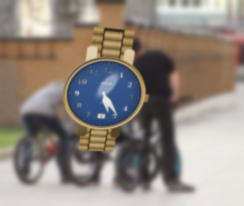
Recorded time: 5.24
